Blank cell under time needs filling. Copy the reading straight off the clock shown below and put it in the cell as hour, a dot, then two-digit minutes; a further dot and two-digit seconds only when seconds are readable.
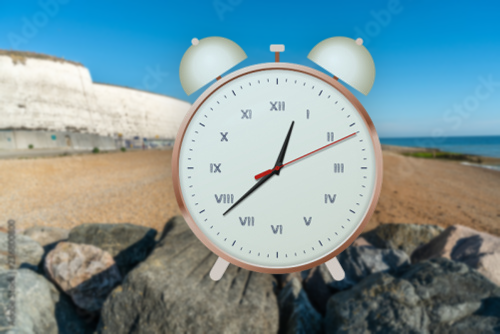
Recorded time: 12.38.11
